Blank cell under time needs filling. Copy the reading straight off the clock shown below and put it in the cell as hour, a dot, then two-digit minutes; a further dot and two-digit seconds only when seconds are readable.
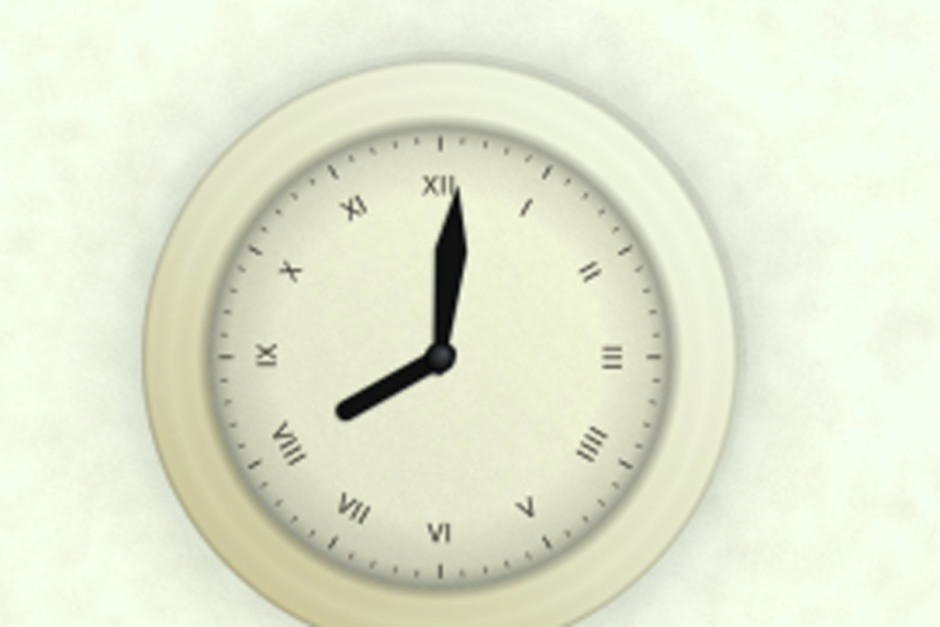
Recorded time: 8.01
